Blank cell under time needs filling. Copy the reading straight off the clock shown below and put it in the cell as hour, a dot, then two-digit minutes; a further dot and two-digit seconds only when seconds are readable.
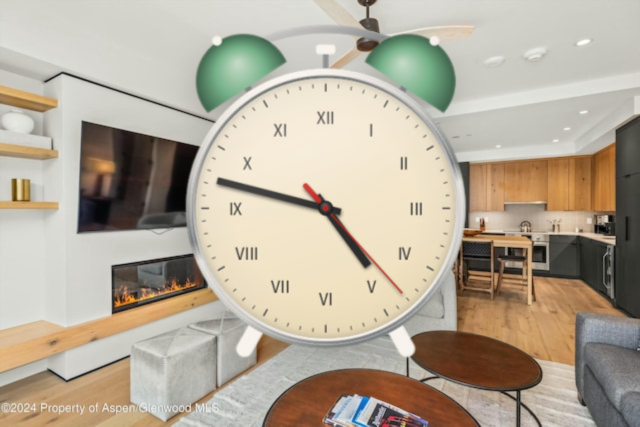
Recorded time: 4.47.23
